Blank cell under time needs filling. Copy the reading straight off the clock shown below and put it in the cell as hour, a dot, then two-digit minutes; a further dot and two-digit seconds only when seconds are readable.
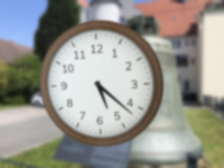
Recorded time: 5.22
